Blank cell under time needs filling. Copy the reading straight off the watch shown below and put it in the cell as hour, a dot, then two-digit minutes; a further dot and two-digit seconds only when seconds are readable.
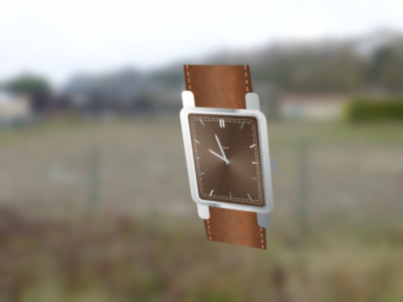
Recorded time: 9.57
